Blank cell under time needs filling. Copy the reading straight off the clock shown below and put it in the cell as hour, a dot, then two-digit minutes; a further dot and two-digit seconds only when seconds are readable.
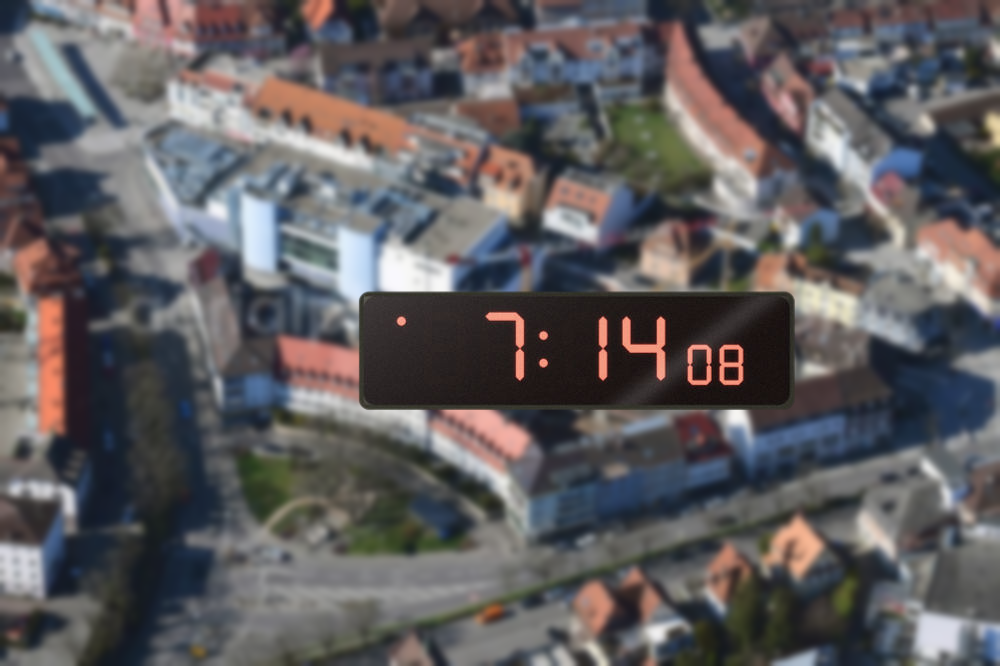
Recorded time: 7.14.08
